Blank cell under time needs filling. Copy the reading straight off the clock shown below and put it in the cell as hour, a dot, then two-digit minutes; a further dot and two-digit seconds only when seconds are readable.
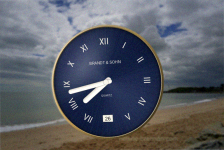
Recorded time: 7.43
